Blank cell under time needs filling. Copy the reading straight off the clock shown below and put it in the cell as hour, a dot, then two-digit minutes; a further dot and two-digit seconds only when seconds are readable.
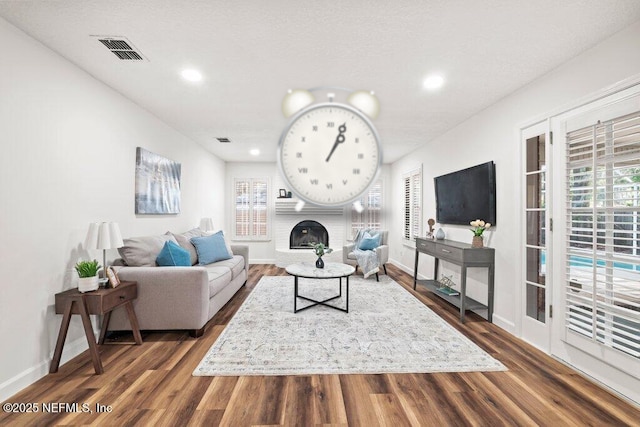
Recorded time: 1.04
